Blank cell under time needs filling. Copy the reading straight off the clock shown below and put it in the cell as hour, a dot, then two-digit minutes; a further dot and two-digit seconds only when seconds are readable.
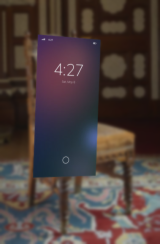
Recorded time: 4.27
